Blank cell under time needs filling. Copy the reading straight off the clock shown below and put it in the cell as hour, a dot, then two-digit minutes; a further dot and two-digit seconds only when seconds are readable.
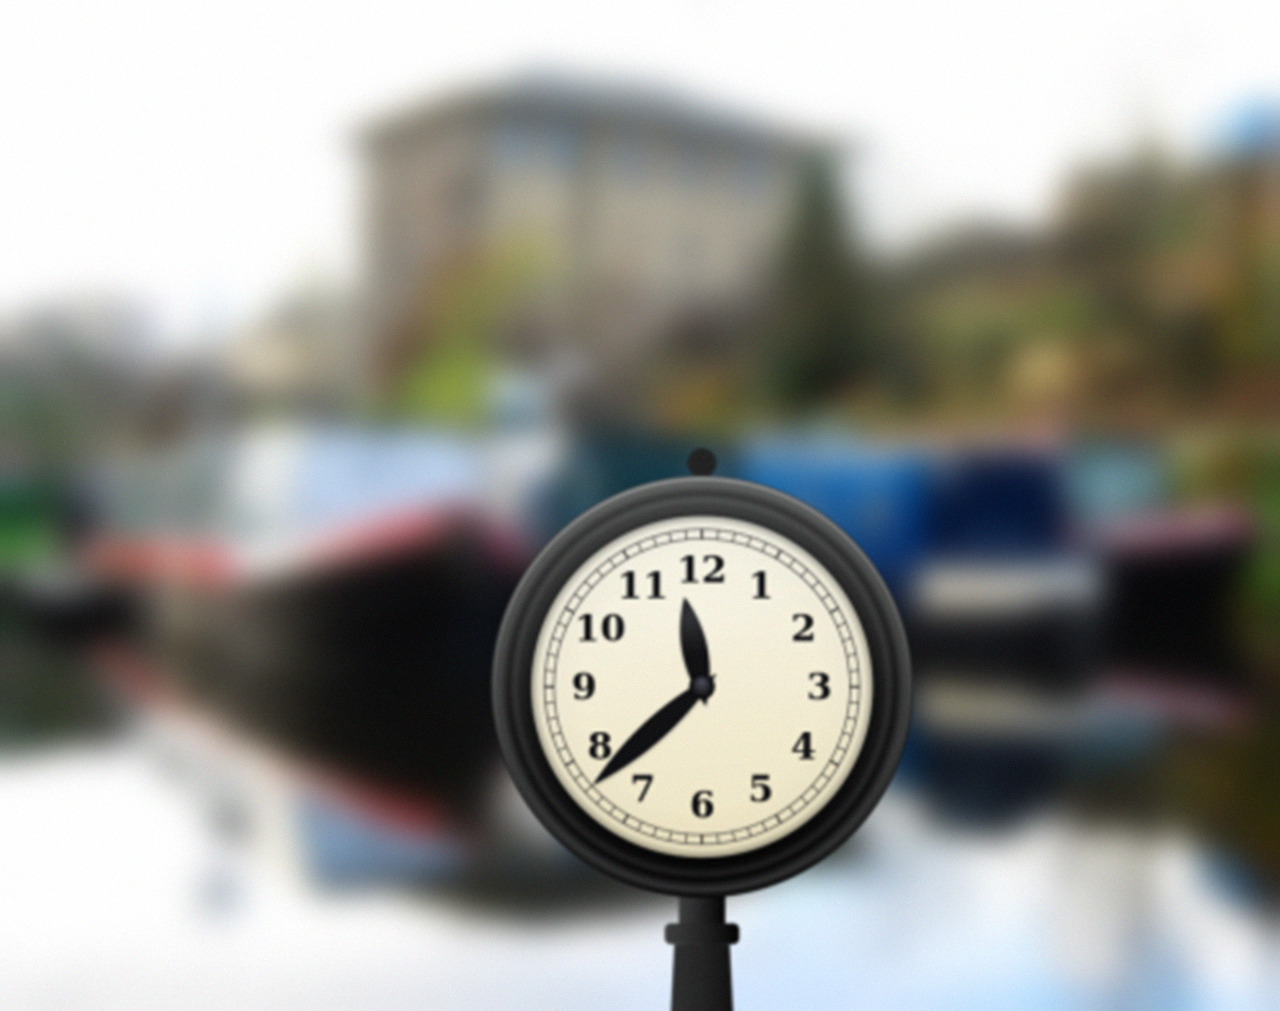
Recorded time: 11.38
